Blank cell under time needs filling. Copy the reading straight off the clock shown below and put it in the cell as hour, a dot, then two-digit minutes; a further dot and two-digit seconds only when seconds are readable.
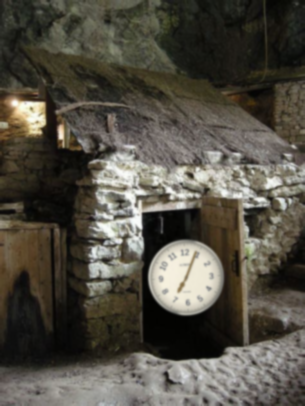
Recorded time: 7.04
